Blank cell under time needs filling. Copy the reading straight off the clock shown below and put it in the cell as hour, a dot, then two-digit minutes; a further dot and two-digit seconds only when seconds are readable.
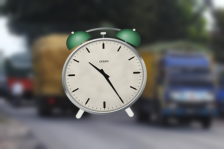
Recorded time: 10.25
